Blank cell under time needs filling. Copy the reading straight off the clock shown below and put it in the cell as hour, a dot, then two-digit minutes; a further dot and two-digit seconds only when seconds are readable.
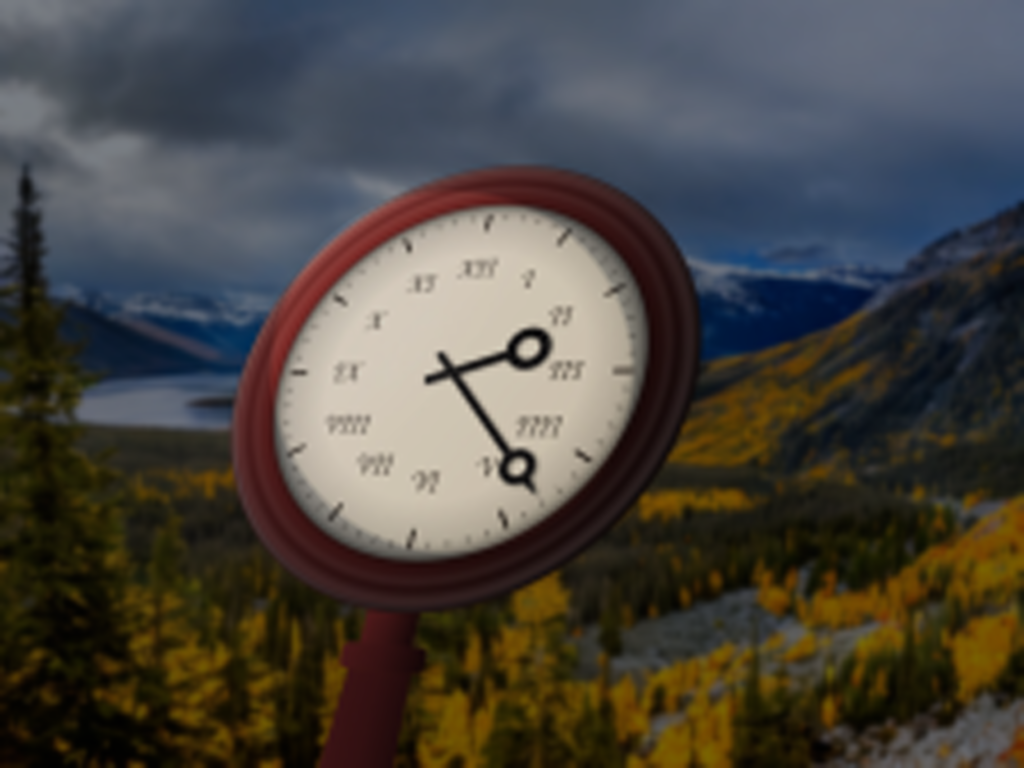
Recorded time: 2.23
